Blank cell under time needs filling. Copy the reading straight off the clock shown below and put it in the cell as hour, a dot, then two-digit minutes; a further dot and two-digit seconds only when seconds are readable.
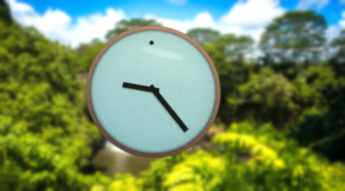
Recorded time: 9.24
